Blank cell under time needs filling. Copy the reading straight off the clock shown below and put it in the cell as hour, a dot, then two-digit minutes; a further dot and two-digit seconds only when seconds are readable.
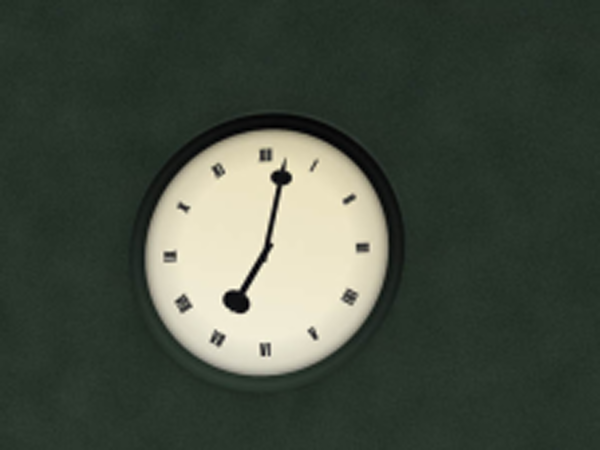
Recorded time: 7.02
